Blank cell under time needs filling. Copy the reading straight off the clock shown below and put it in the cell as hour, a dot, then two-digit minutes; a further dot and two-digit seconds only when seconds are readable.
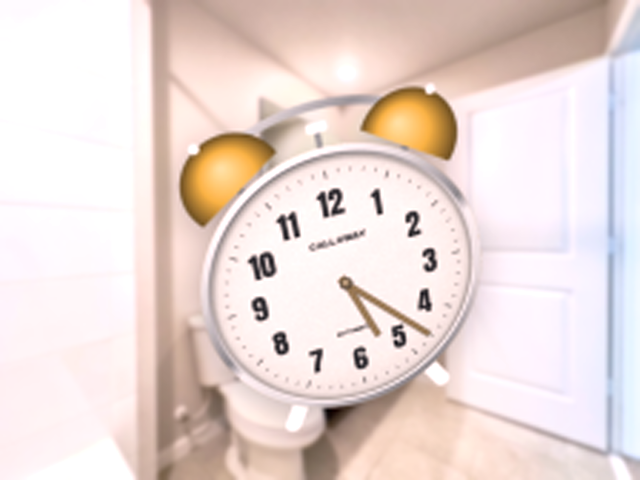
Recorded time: 5.23
